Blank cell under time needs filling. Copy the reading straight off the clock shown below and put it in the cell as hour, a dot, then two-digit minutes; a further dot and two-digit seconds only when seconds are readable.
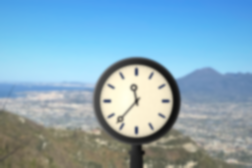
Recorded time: 11.37
